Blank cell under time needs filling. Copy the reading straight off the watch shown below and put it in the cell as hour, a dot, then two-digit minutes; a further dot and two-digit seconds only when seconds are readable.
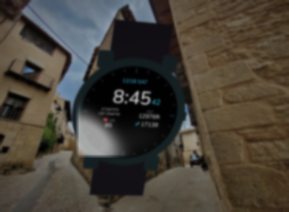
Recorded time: 8.45
